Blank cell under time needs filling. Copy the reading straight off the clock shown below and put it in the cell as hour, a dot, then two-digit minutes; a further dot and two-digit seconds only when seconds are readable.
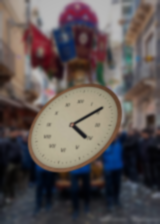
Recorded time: 4.09
